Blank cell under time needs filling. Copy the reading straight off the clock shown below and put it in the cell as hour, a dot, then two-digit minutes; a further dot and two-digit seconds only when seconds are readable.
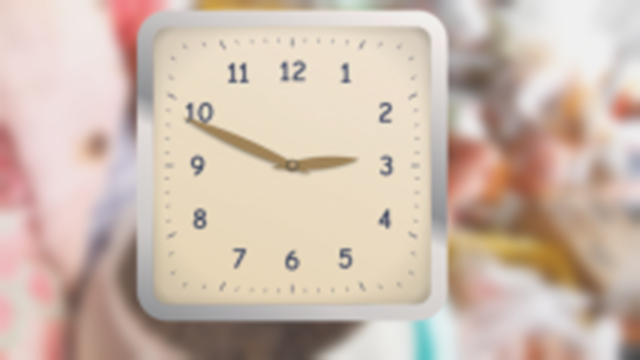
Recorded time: 2.49
